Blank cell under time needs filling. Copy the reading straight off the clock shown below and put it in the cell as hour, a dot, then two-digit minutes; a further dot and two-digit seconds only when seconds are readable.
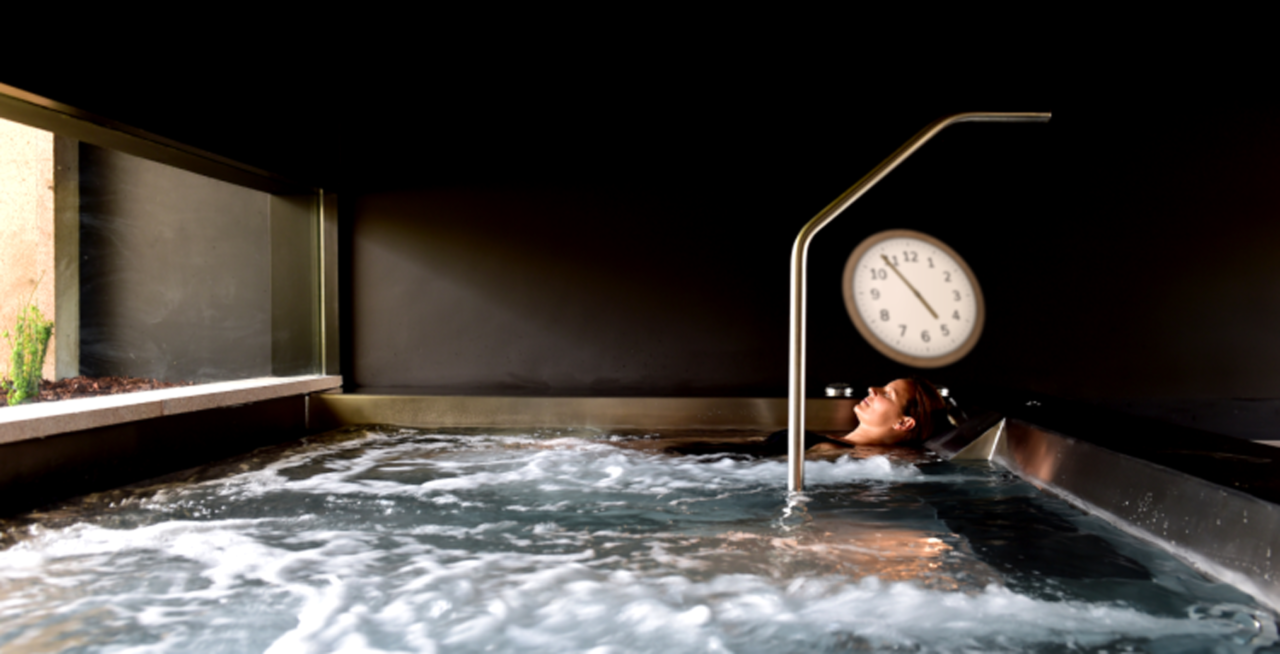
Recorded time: 4.54
